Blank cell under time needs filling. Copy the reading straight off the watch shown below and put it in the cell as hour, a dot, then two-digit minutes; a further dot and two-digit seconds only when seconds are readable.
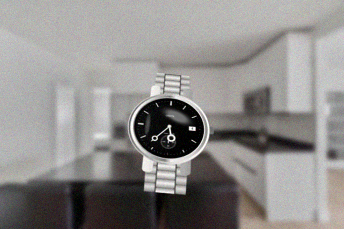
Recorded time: 5.37
